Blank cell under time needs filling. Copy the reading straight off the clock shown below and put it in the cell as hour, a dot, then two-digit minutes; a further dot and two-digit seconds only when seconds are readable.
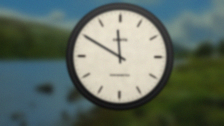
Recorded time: 11.50
